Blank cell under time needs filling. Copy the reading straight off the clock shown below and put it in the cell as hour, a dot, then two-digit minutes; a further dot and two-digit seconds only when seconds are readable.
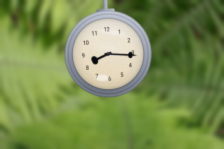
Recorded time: 8.16
